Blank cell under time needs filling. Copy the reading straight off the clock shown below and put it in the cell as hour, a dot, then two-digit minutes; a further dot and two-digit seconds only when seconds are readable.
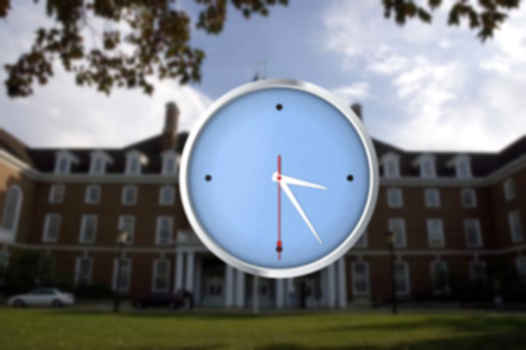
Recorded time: 3.24.30
